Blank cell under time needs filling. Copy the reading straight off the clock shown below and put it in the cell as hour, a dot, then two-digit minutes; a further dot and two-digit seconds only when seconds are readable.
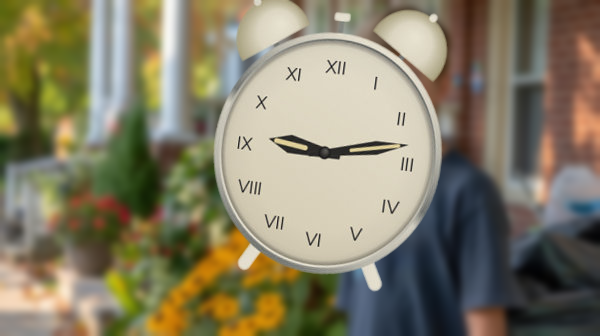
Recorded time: 9.13
